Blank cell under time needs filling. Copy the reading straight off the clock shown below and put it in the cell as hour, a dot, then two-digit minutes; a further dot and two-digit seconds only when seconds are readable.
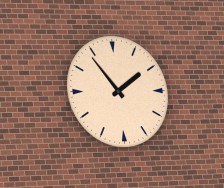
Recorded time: 1.54
